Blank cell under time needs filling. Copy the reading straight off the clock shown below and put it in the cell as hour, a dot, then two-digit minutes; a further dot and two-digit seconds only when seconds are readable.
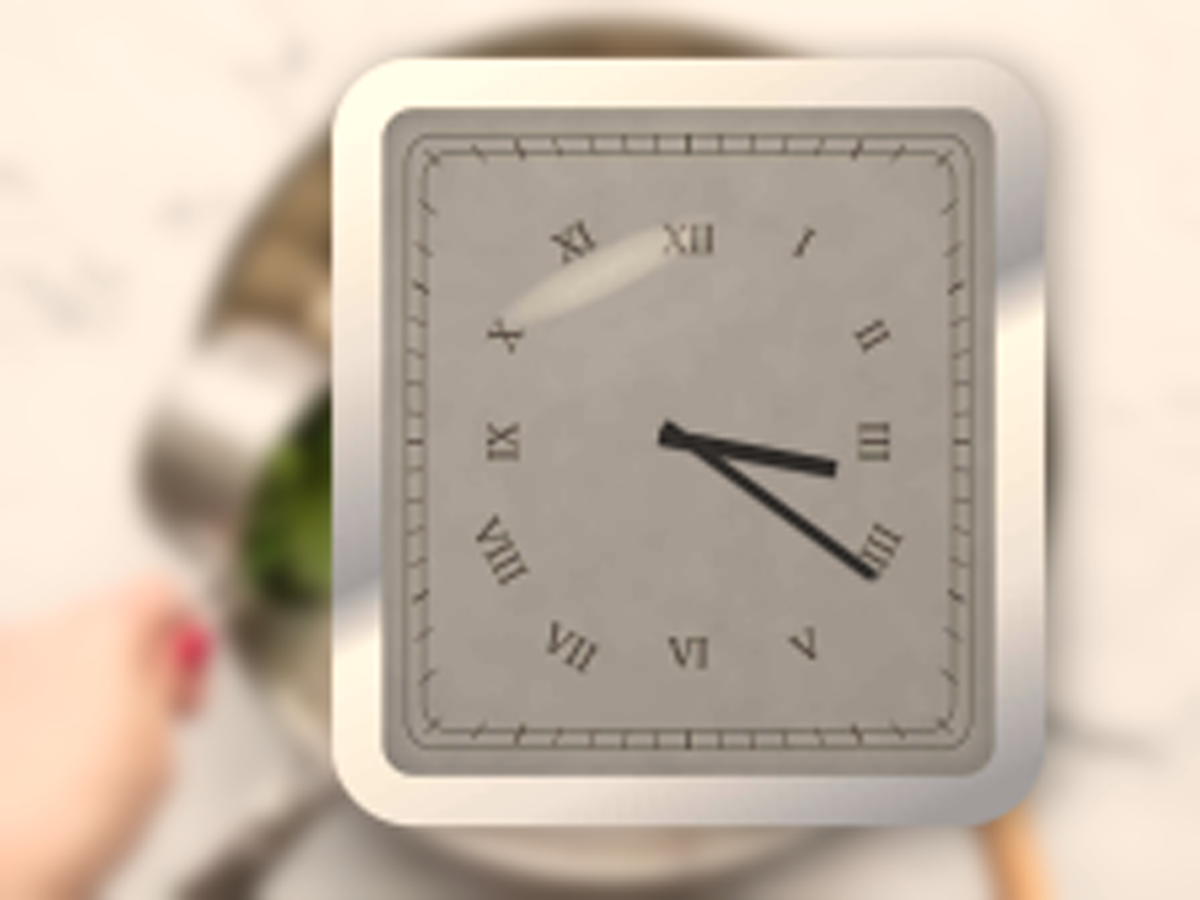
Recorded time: 3.21
